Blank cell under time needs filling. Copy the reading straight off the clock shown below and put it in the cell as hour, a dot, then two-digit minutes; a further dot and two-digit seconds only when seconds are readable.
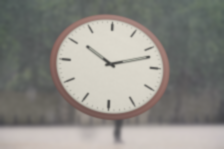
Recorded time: 10.12
